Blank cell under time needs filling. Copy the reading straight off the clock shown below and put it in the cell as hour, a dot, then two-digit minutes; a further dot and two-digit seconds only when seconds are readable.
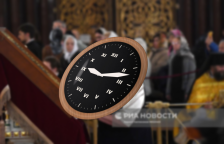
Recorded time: 9.12
